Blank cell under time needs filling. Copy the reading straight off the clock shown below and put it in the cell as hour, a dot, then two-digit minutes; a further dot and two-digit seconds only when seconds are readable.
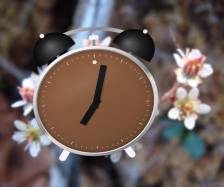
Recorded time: 7.02
